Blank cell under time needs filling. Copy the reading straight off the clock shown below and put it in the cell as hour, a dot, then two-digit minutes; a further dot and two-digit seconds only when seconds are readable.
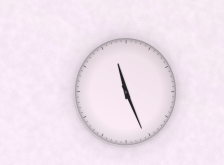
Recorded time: 11.26
